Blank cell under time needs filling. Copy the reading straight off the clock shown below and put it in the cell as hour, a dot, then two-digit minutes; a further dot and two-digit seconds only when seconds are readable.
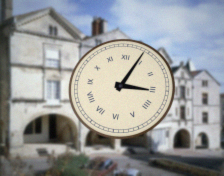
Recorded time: 3.04
